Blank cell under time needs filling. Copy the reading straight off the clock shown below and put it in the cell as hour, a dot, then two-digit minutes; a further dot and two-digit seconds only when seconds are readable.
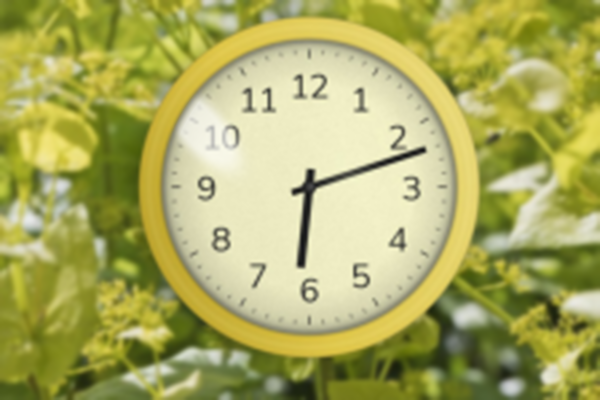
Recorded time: 6.12
